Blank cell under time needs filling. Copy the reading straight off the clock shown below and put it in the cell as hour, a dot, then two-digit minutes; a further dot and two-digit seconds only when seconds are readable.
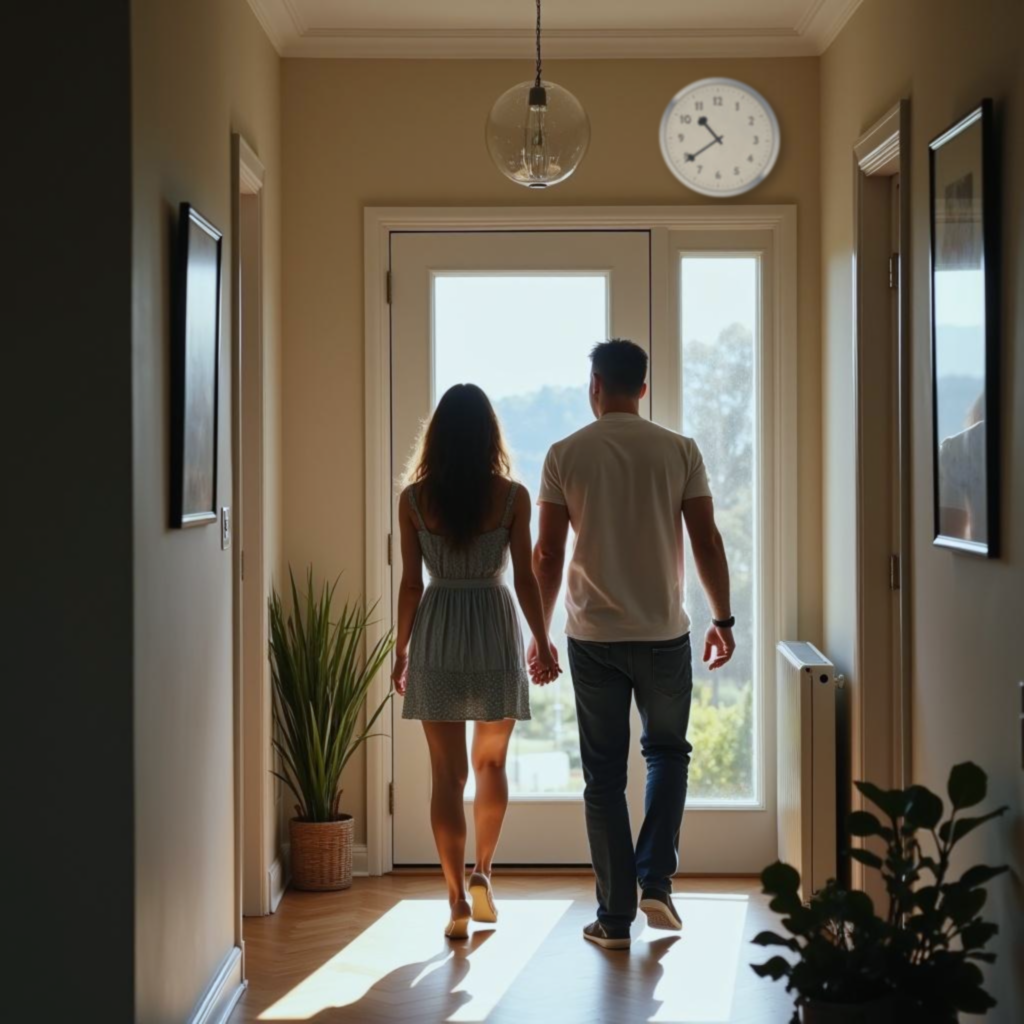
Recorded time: 10.39
